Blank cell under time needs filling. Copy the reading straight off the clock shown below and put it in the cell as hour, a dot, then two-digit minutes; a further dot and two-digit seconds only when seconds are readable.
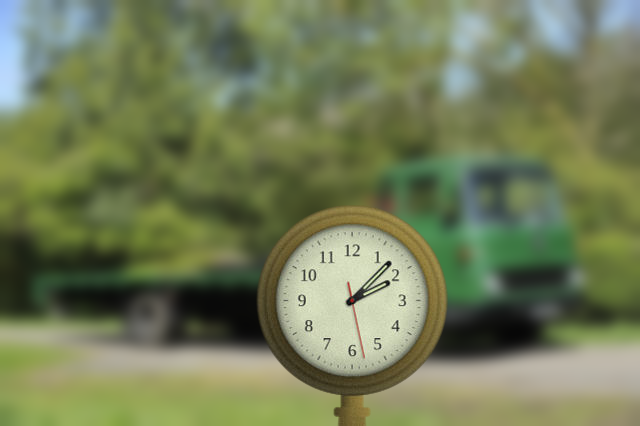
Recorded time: 2.07.28
